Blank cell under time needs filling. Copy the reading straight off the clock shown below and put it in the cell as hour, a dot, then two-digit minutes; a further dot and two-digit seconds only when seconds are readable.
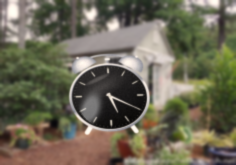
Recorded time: 5.20
